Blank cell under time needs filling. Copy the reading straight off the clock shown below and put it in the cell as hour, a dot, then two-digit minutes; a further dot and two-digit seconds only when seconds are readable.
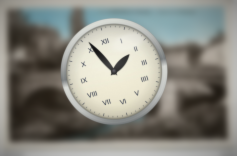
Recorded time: 1.56
